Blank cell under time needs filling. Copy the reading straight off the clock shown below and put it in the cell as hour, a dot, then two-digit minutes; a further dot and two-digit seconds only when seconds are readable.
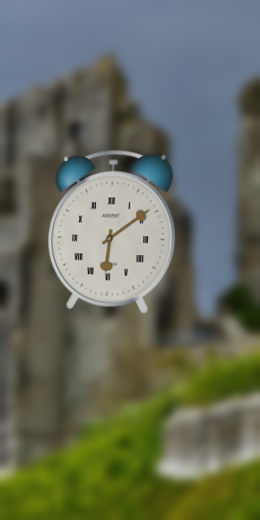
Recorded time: 6.09
